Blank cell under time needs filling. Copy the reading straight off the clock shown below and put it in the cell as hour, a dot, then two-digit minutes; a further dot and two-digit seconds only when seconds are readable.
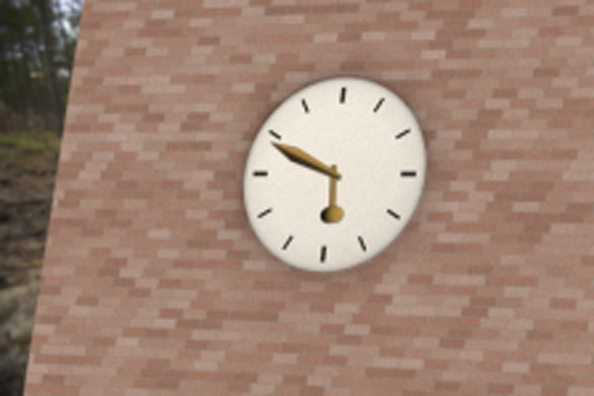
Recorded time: 5.49
